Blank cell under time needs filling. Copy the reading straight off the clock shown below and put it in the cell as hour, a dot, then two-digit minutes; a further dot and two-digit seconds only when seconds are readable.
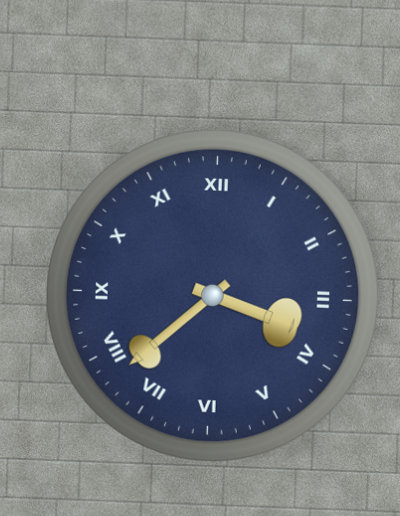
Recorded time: 3.38
